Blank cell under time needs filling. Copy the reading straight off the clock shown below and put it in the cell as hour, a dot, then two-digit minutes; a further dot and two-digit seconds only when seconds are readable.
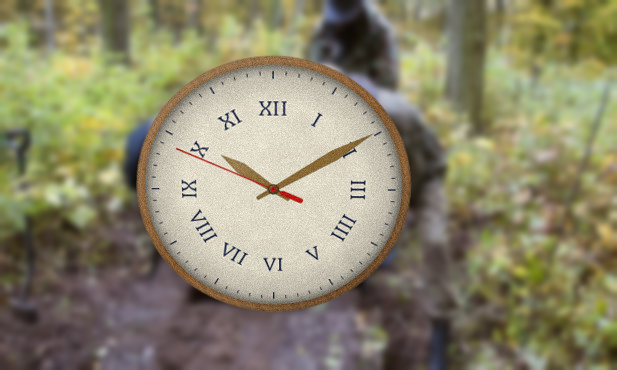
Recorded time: 10.09.49
